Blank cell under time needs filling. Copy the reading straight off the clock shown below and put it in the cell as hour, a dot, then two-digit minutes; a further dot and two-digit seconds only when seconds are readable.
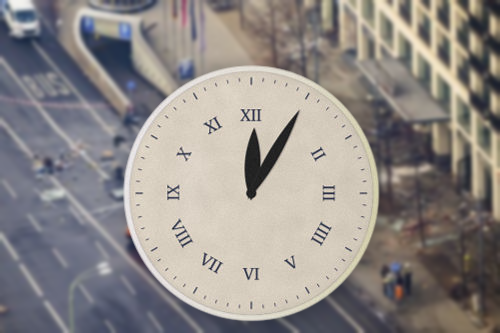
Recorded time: 12.05
